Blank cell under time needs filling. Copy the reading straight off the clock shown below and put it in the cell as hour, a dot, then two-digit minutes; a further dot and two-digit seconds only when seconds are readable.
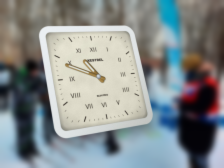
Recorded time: 10.49
